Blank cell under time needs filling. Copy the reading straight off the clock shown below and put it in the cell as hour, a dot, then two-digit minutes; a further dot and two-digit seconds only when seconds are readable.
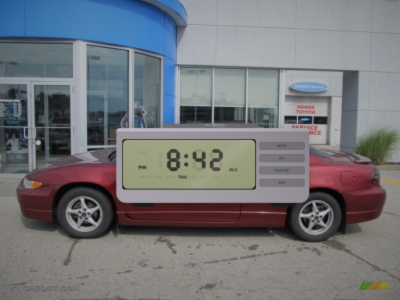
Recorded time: 8.42
